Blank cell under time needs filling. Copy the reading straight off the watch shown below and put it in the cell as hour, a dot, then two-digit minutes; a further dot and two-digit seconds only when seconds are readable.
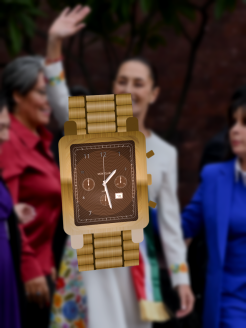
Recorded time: 1.28
